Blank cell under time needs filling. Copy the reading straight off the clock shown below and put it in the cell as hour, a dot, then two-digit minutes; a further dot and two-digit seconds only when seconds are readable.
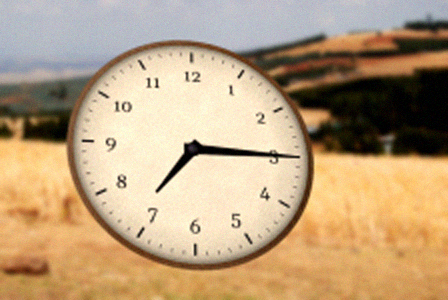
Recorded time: 7.15
